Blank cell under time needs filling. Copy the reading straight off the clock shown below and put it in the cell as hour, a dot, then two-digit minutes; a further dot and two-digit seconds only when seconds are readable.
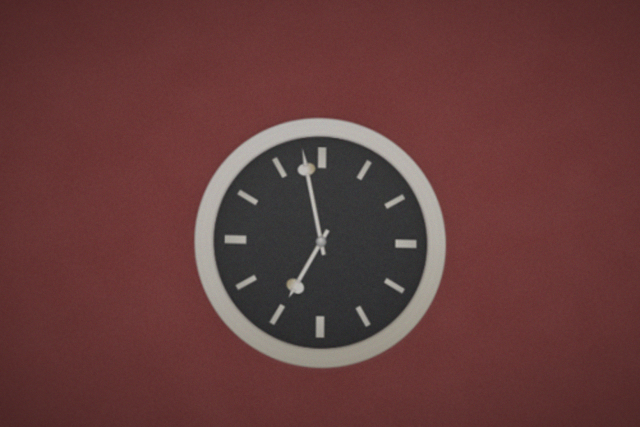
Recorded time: 6.58
